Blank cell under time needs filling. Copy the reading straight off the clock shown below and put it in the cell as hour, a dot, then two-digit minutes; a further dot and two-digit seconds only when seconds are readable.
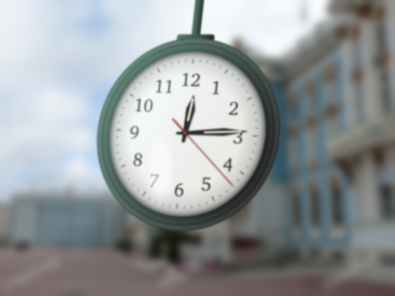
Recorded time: 12.14.22
